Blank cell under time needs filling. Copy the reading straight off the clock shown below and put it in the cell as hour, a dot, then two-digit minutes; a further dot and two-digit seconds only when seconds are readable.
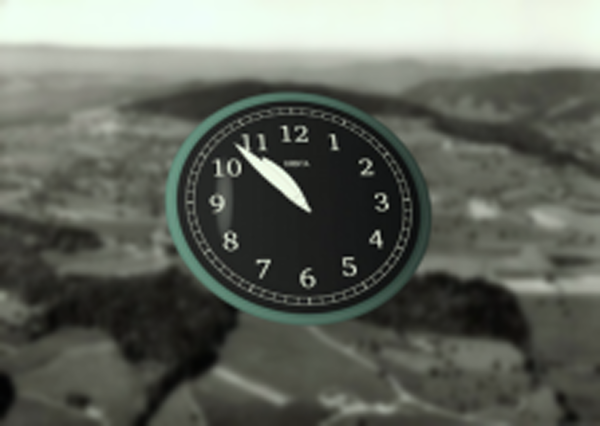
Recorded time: 10.53
